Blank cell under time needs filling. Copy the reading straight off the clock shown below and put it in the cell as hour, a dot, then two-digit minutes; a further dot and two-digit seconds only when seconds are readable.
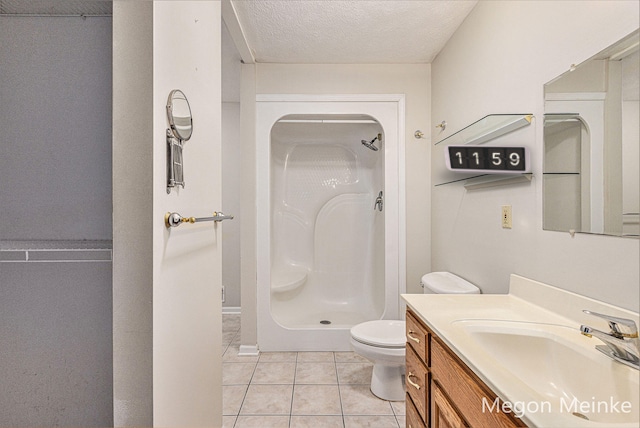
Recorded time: 11.59
